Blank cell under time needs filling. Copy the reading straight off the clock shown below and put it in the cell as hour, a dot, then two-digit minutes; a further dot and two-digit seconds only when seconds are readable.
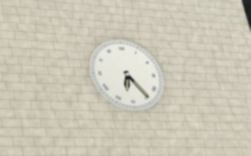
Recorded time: 6.24
